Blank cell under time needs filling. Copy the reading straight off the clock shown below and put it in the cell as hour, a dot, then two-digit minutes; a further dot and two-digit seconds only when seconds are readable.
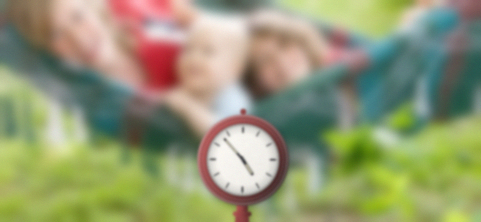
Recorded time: 4.53
